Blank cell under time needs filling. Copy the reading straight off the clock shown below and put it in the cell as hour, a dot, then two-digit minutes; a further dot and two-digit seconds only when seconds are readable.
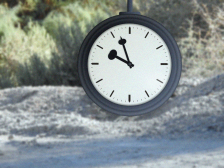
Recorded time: 9.57
